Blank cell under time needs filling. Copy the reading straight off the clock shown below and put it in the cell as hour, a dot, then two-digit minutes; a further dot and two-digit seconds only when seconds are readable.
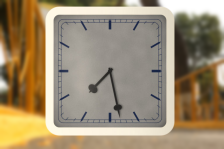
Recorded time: 7.28
